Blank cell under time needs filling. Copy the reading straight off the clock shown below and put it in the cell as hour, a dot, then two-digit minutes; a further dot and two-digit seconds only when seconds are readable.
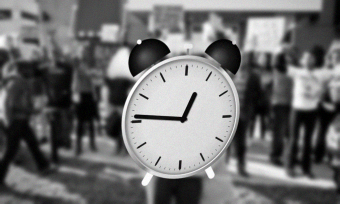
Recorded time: 12.46
